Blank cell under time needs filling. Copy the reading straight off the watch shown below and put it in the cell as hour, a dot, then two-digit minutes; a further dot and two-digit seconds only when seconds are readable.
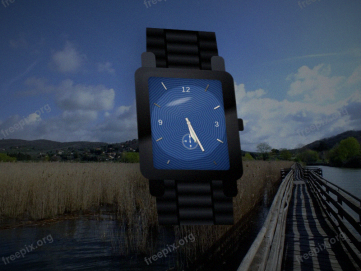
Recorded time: 5.26
